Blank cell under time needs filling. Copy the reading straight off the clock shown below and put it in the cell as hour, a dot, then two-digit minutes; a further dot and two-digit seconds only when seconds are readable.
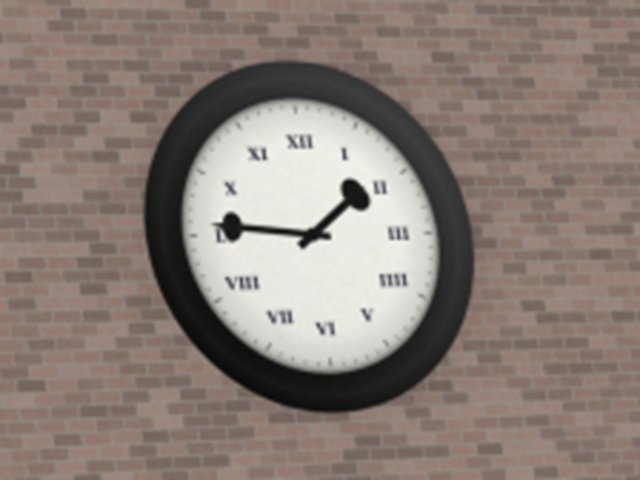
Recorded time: 1.46
